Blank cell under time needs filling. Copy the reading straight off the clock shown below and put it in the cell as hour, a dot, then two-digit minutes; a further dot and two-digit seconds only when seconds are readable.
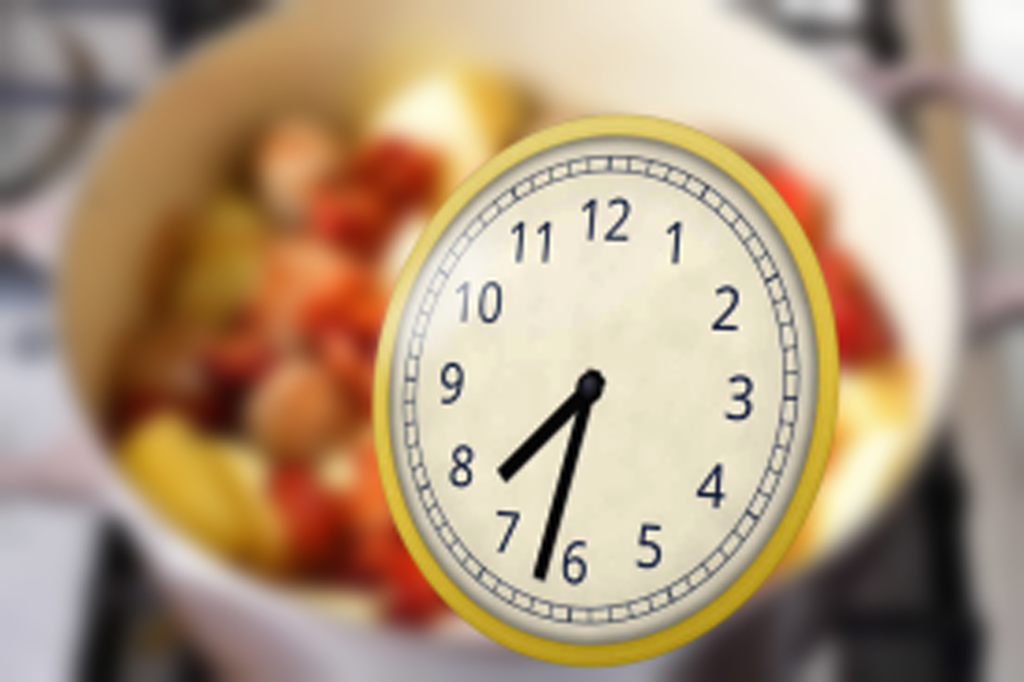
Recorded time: 7.32
